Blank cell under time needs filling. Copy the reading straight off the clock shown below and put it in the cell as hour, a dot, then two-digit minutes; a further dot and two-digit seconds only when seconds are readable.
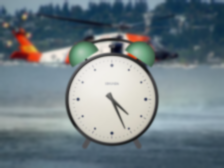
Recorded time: 4.26
